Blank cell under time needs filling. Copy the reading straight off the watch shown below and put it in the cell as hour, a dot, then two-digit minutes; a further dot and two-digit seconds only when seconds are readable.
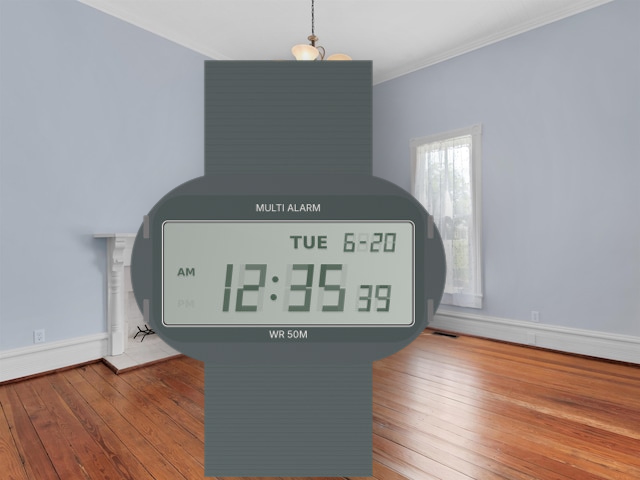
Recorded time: 12.35.39
